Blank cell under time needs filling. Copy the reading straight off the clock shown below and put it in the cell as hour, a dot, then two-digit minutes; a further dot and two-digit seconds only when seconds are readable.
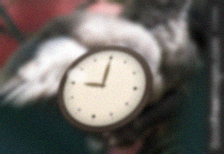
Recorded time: 9.00
